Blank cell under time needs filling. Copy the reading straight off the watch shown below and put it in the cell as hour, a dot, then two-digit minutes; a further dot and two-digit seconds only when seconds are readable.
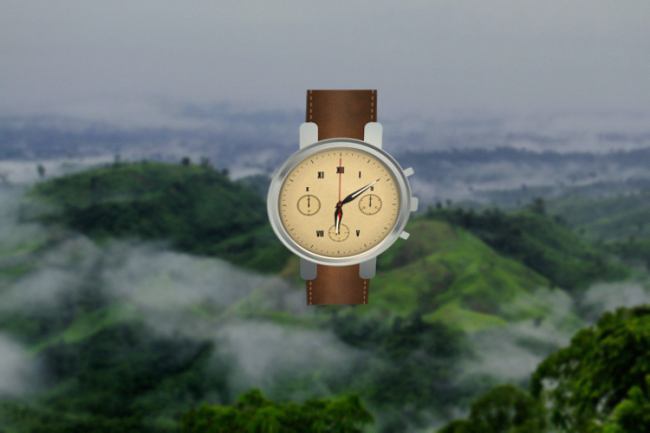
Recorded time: 6.09
